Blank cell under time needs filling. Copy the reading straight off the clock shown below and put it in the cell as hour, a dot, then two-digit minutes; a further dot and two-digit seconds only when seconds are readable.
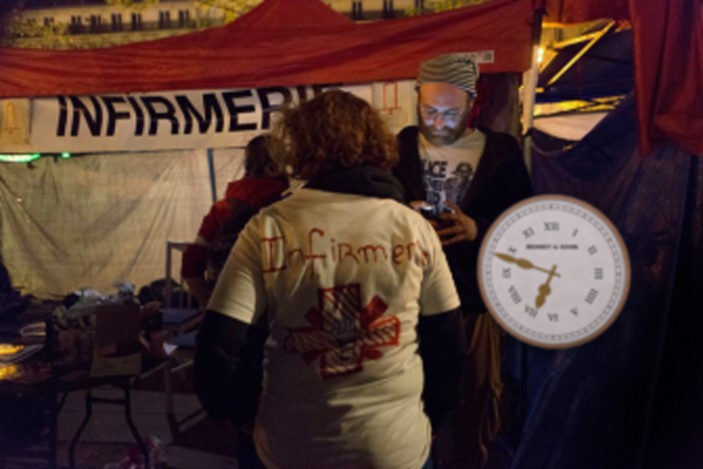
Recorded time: 6.48
